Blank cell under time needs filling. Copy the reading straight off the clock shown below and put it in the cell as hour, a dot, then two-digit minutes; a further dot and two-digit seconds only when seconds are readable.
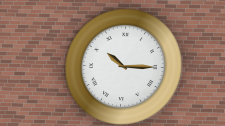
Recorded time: 10.15
